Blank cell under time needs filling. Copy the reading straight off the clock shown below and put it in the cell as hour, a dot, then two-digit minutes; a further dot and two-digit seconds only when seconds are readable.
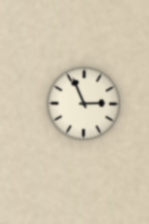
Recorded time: 2.56
